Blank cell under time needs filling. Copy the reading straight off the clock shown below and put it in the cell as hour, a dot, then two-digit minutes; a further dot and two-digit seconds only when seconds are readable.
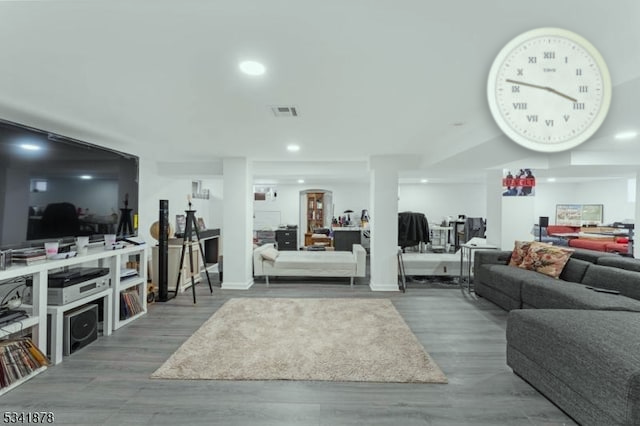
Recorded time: 3.47
